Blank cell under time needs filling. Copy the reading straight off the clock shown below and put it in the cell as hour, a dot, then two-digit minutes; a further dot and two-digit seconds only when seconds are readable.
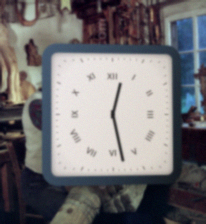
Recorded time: 12.28
